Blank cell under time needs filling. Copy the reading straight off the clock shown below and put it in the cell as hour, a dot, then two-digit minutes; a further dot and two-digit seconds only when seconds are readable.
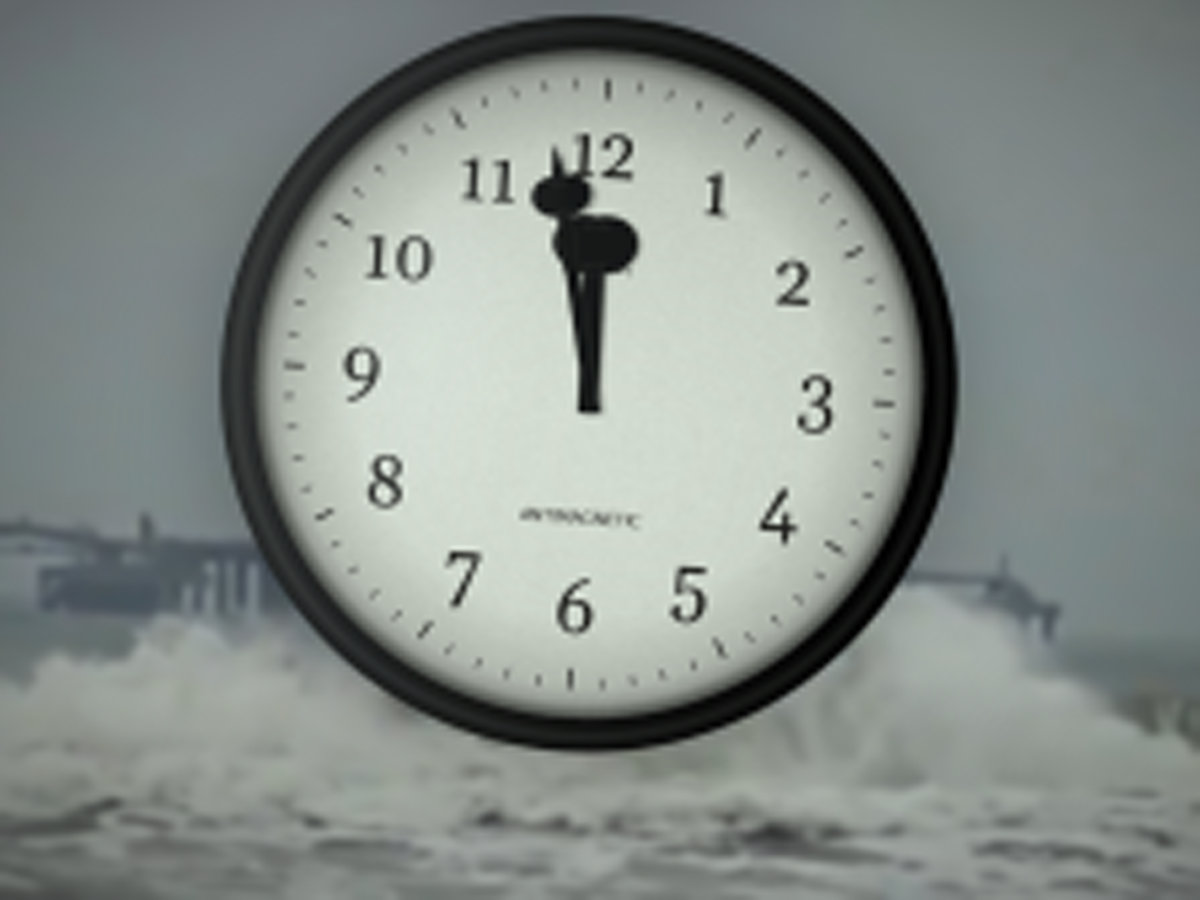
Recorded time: 11.58
